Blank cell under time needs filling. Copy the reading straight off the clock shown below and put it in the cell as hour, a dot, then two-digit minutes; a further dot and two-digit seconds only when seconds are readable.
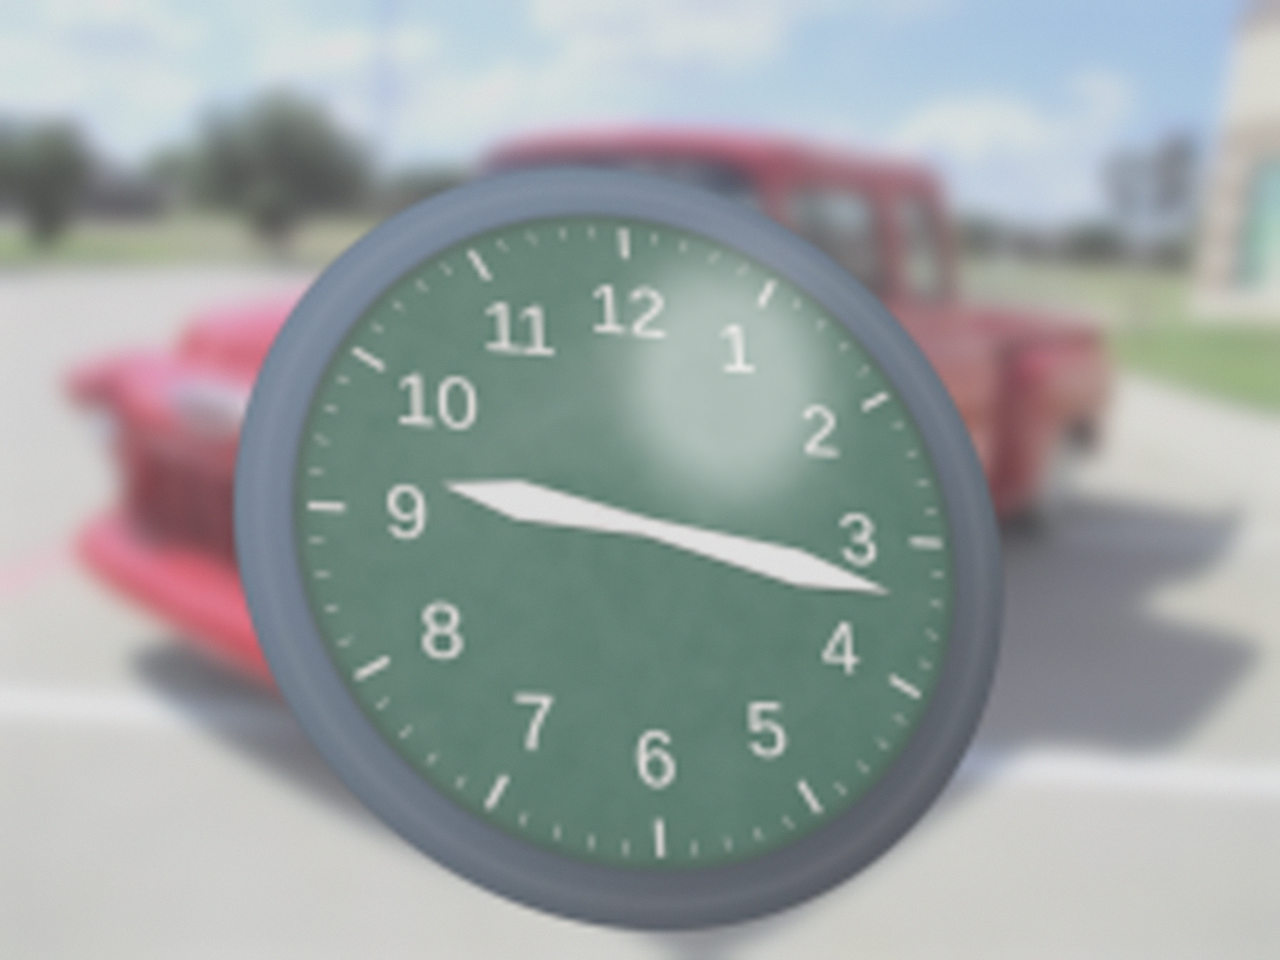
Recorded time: 9.17
